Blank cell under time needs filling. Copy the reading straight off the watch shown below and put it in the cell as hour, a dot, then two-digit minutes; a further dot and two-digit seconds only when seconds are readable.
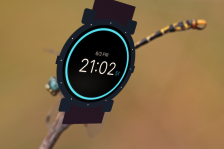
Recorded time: 21.02
